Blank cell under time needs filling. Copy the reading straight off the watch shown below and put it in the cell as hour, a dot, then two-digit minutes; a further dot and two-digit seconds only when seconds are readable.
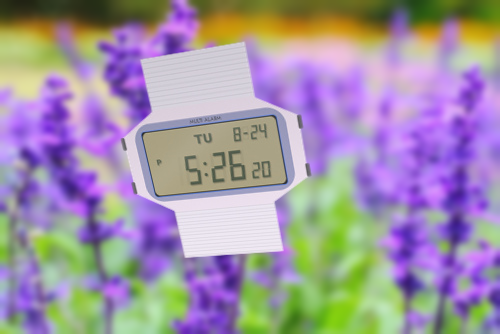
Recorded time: 5.26.20
